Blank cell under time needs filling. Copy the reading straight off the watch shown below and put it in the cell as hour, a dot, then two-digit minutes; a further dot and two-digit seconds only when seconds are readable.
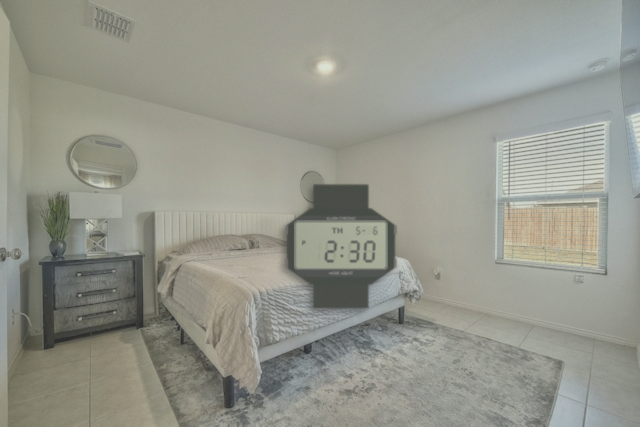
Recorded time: 2.30
